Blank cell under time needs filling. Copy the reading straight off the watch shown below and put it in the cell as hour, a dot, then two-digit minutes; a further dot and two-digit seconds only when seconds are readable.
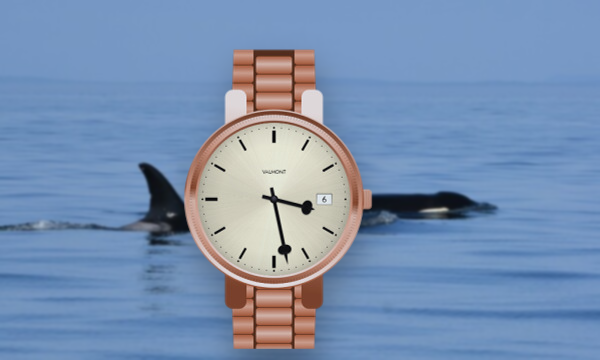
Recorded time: 3.28
